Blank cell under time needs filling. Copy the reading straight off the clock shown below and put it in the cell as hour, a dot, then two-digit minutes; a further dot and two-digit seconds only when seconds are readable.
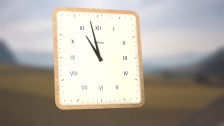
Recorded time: 10.58
